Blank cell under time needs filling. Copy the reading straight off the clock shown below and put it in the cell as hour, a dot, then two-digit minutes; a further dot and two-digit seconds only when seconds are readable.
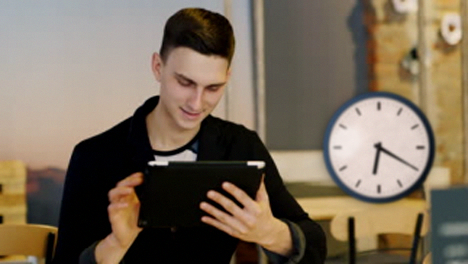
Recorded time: 6.20
